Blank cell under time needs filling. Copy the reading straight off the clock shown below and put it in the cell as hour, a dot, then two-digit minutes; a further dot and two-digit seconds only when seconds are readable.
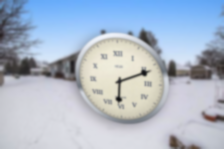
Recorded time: 6.11
